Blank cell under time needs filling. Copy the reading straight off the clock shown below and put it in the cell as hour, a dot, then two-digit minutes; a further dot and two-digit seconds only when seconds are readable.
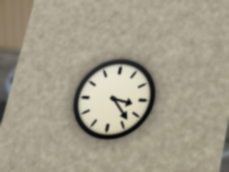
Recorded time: 3.23
